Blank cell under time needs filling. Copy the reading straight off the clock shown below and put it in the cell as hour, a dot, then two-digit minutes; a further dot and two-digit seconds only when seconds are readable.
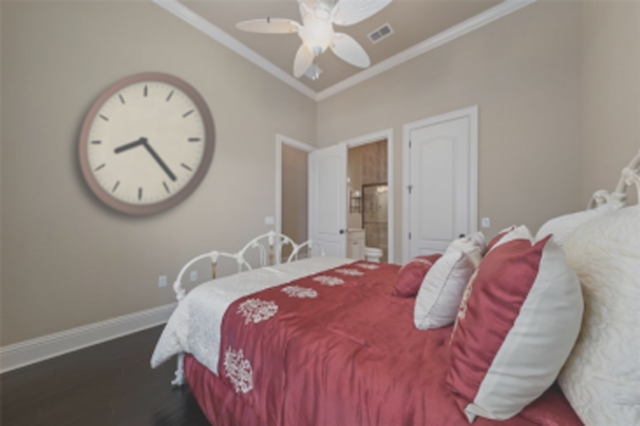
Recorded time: 8.23
